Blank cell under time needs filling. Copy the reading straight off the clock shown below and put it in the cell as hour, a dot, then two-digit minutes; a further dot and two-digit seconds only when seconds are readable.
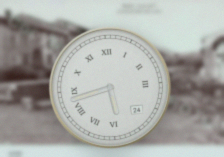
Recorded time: 5.43
